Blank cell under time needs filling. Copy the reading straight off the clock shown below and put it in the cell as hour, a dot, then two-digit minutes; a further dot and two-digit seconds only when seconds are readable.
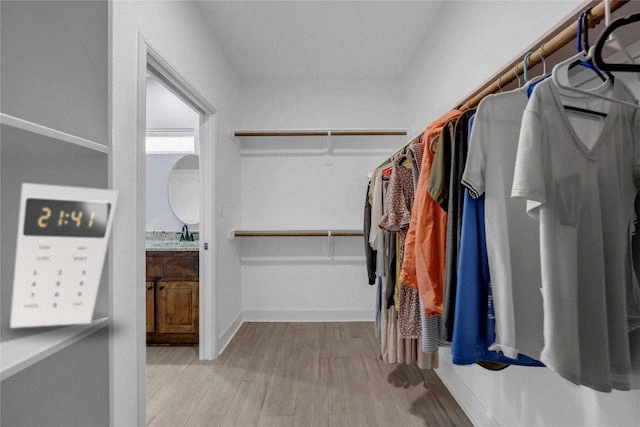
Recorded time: 21.41
